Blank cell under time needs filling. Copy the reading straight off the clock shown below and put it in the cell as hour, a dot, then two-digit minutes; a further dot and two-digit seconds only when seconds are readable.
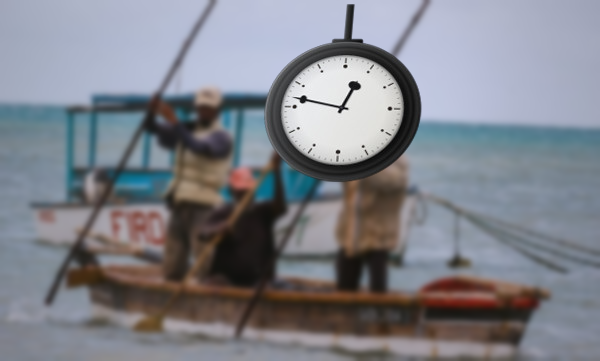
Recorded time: 12.47
